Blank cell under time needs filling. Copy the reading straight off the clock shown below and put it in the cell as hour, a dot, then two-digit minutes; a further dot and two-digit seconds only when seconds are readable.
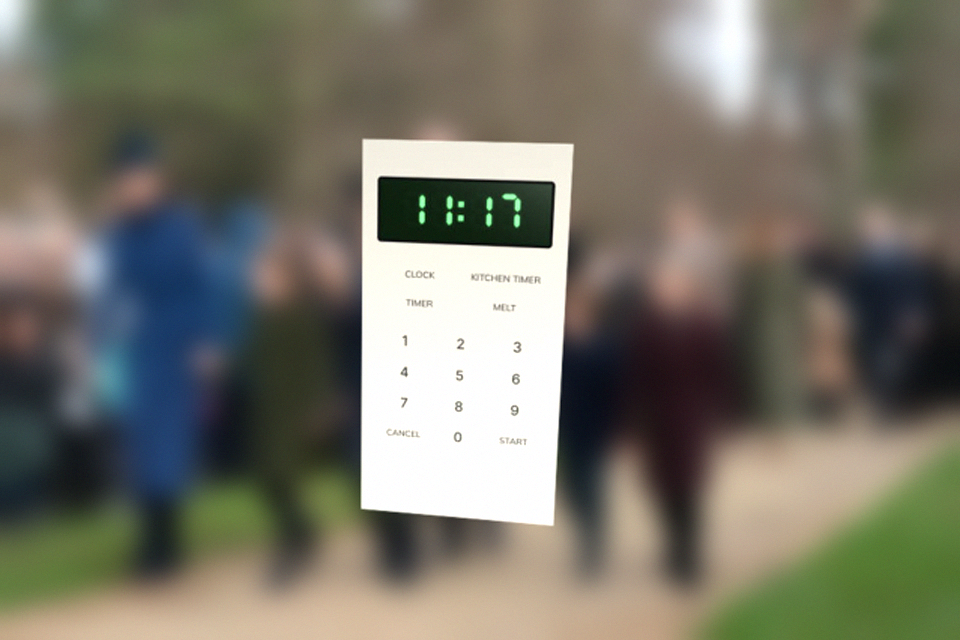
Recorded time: 11.17
